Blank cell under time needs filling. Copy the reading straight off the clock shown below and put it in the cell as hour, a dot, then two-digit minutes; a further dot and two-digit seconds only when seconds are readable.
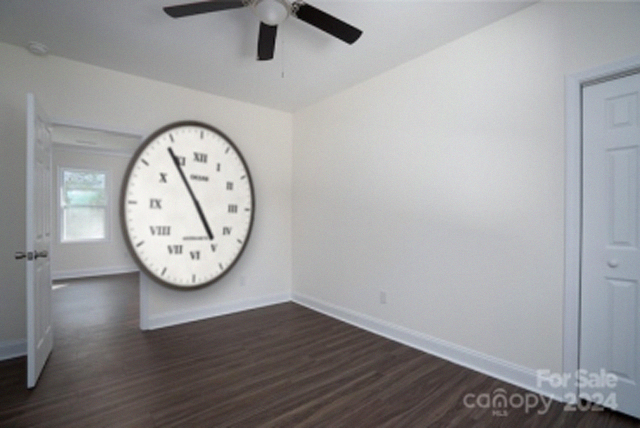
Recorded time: 4.54
